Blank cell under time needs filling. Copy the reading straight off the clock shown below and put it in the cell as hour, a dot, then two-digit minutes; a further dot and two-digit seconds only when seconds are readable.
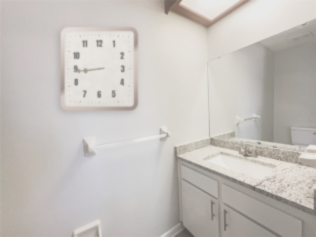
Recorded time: 8.44
